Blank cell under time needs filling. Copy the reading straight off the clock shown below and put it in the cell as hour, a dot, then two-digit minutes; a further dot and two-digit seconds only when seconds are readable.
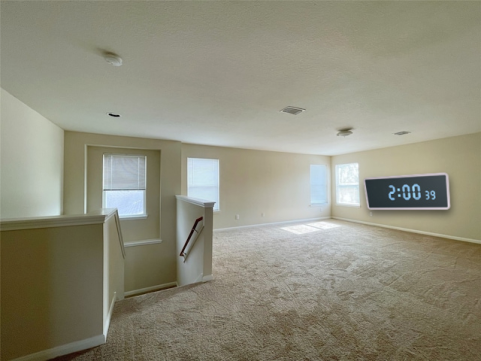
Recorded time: 2.00.39
